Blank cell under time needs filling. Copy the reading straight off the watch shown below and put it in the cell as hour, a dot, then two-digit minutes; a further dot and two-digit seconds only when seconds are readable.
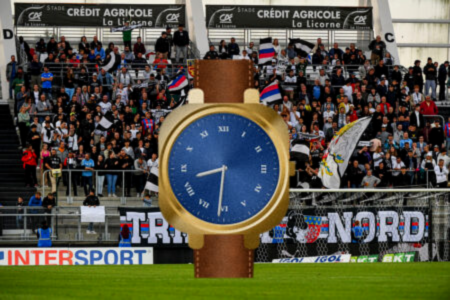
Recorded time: 8.31
